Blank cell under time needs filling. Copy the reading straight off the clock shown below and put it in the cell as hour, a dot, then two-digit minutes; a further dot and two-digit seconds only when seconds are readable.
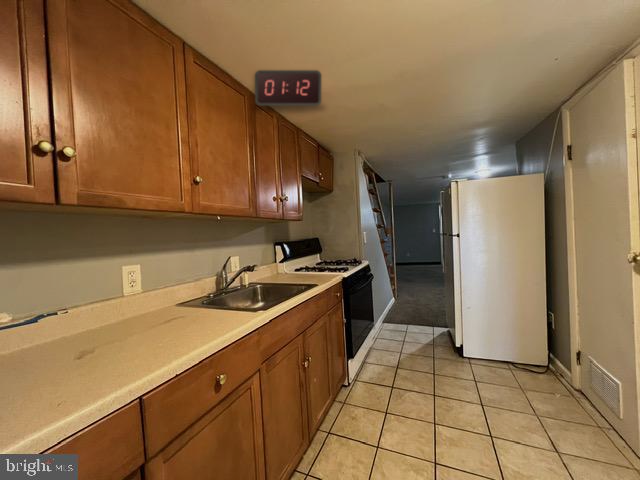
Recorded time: 1.12
